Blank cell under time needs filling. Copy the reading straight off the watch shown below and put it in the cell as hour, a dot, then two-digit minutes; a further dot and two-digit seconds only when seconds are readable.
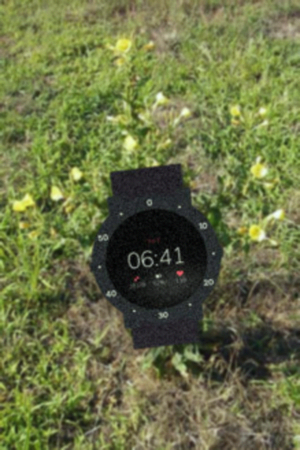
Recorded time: 6.41
